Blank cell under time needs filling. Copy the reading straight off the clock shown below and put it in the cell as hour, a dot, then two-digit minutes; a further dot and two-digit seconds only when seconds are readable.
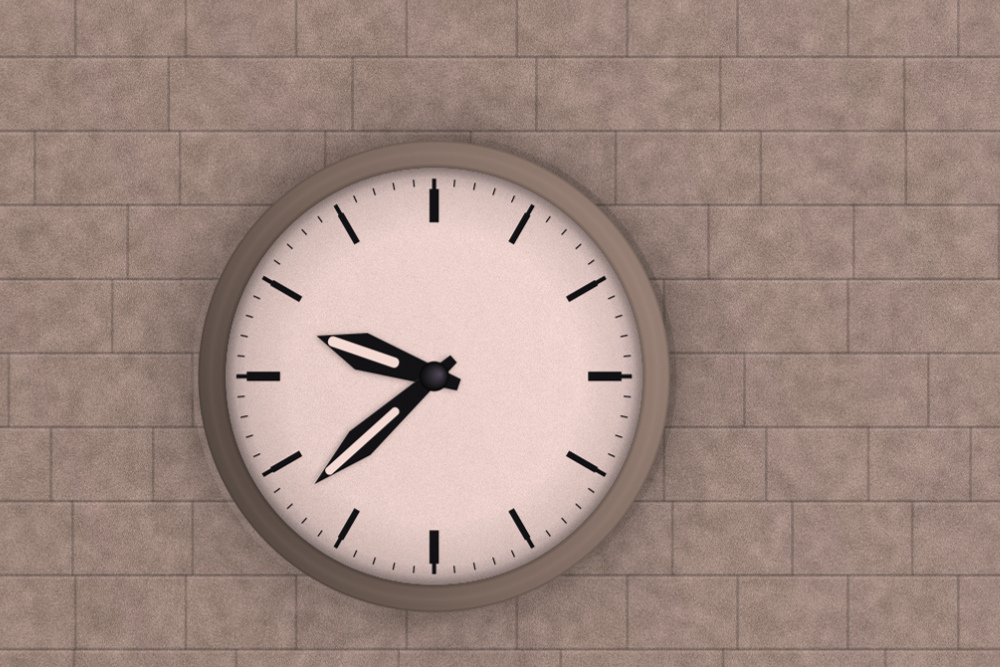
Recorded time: 9.38
